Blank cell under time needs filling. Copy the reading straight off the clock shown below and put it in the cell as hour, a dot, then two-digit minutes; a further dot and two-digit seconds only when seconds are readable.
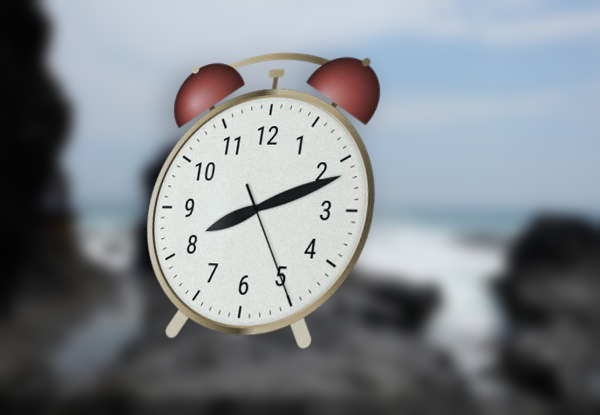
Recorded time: 8.11.25
